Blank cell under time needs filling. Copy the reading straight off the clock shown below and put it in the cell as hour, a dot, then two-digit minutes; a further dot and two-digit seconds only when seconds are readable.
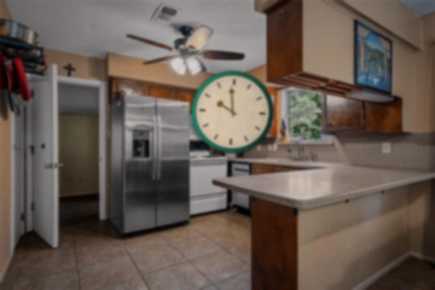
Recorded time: 9.59
